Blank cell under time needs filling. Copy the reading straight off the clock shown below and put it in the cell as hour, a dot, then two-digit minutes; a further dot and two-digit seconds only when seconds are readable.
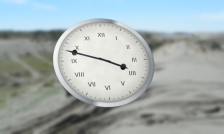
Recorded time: 3.48
